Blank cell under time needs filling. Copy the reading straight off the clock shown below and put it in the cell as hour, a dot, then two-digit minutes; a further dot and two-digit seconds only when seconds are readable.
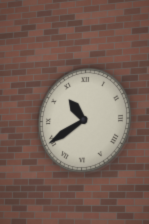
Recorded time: 10.40
